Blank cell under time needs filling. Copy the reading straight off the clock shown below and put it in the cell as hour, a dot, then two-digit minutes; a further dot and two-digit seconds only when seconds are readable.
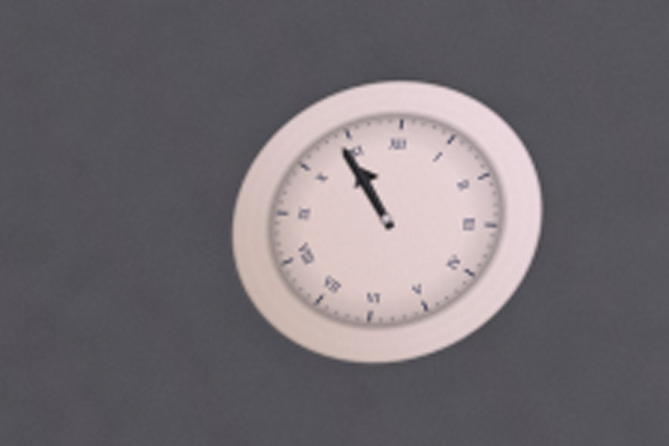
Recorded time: 10.54
